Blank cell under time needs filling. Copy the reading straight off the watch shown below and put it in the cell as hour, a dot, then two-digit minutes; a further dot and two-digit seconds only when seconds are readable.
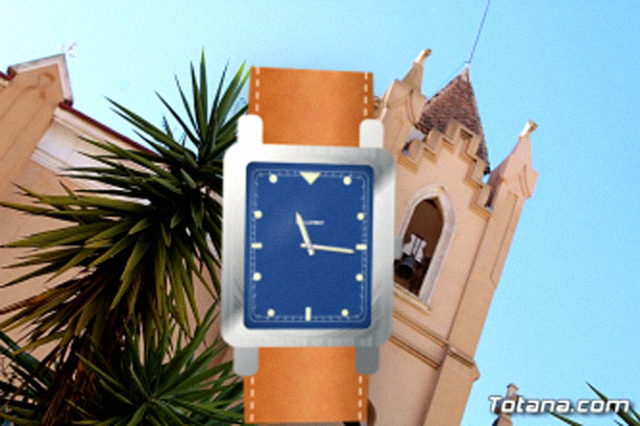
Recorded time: 11.16
